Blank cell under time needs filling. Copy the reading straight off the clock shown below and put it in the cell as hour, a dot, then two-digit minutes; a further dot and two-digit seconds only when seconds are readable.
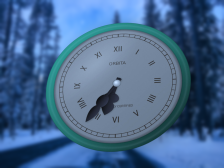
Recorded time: 6.36
